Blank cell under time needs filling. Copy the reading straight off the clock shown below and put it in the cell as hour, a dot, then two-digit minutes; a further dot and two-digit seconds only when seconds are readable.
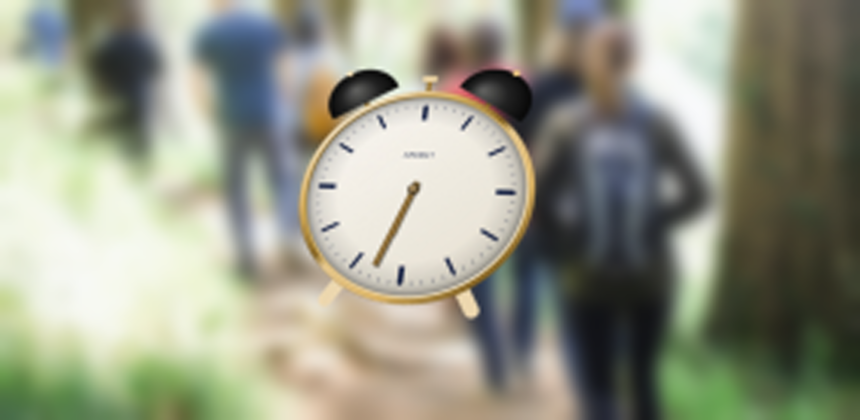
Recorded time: 6.33
